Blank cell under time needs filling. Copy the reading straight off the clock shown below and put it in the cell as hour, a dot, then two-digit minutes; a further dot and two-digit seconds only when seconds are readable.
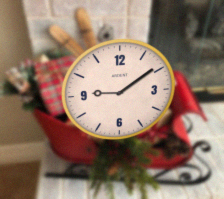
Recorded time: 9.09
